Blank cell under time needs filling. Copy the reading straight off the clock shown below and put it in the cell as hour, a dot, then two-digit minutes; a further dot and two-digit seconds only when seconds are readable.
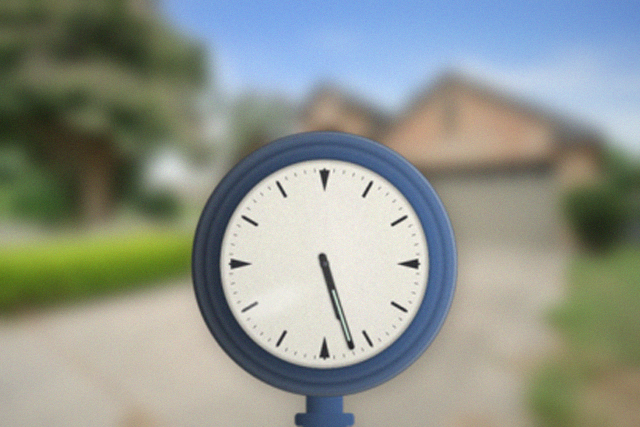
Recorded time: 5.27
